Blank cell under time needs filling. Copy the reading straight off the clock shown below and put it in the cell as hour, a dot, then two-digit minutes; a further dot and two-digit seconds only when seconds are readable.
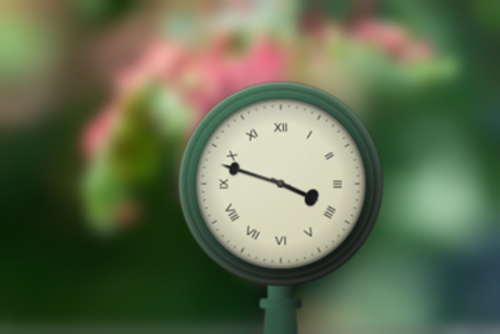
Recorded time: 3.48
